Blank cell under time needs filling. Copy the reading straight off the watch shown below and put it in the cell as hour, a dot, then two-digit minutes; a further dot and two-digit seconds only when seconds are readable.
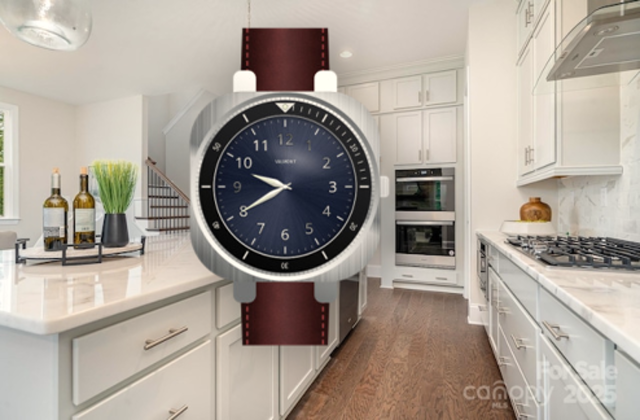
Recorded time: 9.40
